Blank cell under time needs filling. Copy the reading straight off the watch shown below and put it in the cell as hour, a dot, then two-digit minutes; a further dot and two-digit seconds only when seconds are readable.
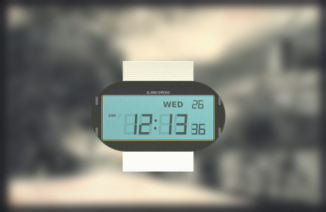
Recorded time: 12.13.36
